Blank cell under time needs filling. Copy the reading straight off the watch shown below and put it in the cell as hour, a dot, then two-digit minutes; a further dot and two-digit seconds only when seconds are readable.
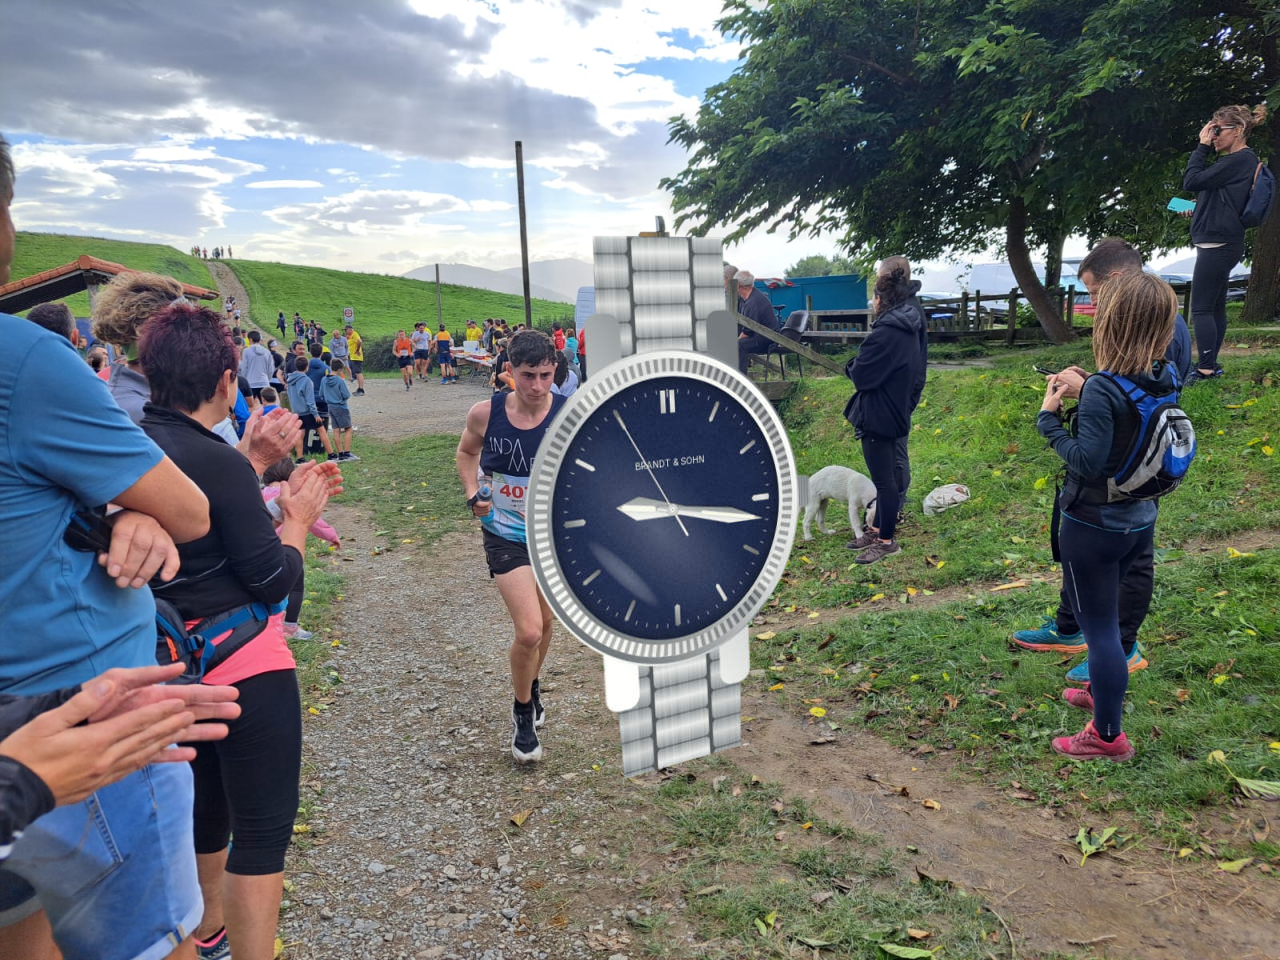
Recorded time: 9.16.55
